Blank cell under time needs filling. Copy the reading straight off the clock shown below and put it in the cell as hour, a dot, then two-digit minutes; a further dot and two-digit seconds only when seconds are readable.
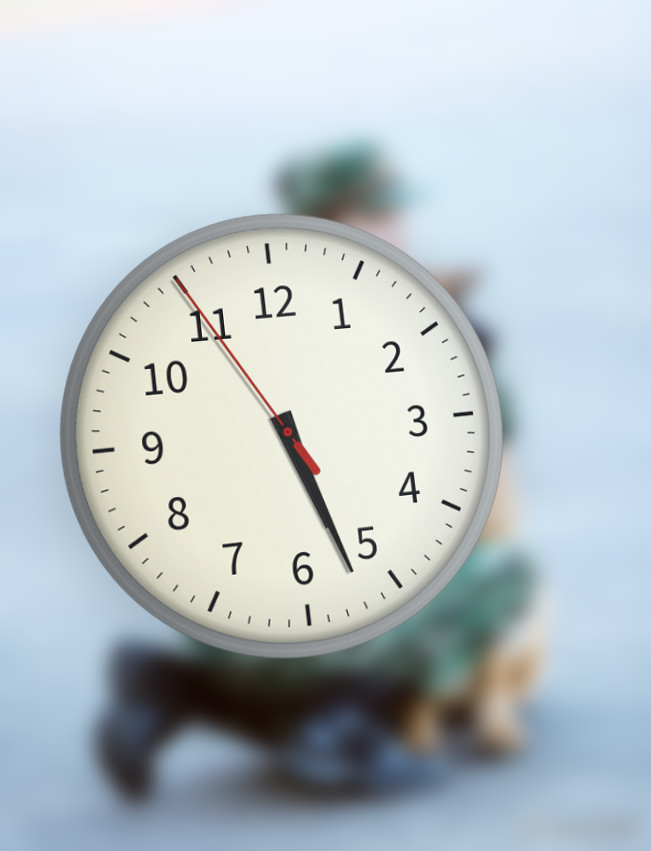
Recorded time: 5.26.55
